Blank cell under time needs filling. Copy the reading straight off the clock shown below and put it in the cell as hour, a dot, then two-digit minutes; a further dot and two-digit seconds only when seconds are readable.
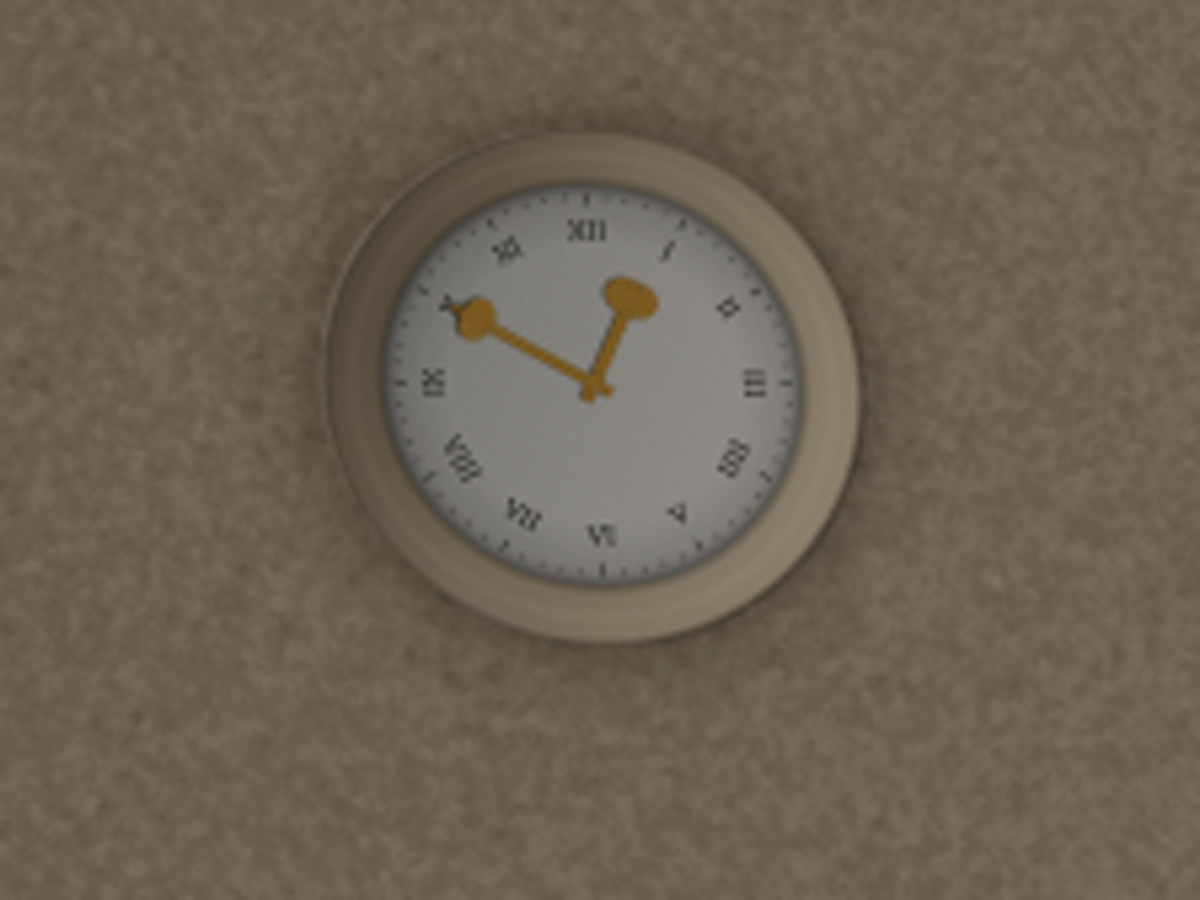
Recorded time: 12.50
